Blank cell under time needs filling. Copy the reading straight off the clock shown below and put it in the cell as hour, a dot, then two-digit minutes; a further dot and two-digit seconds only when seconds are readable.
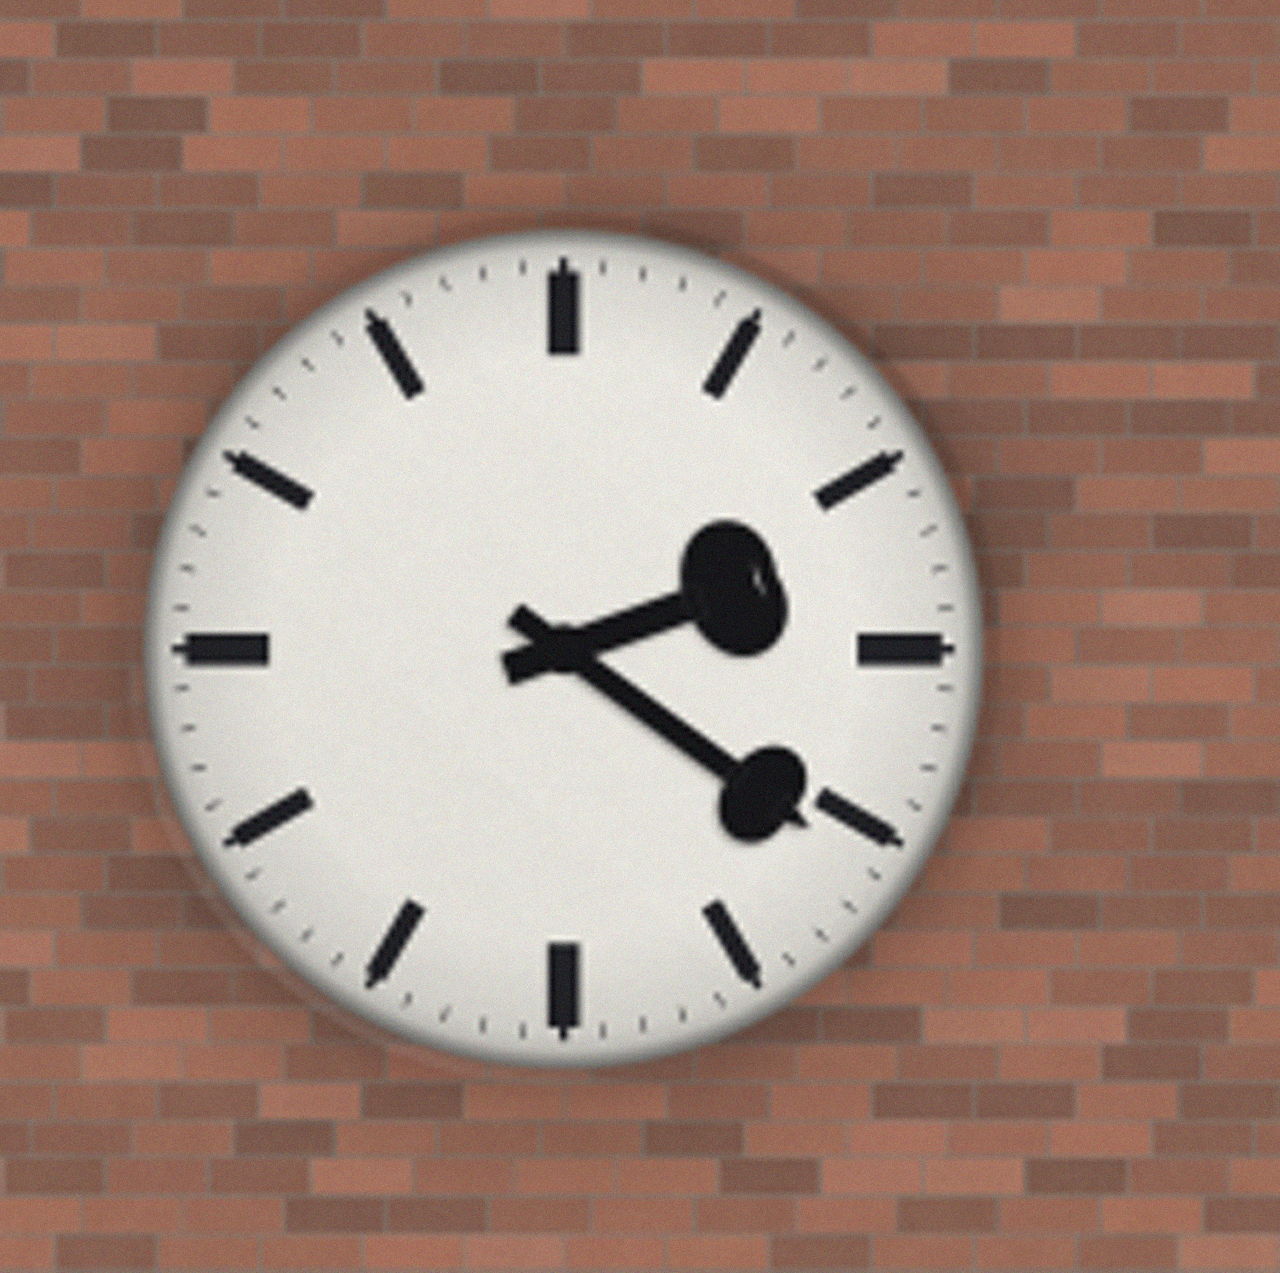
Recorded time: 2.21
